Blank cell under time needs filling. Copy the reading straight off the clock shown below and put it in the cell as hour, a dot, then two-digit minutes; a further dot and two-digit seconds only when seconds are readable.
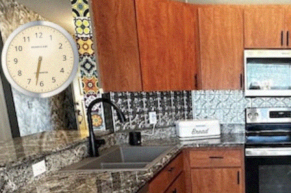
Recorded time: 6.32
